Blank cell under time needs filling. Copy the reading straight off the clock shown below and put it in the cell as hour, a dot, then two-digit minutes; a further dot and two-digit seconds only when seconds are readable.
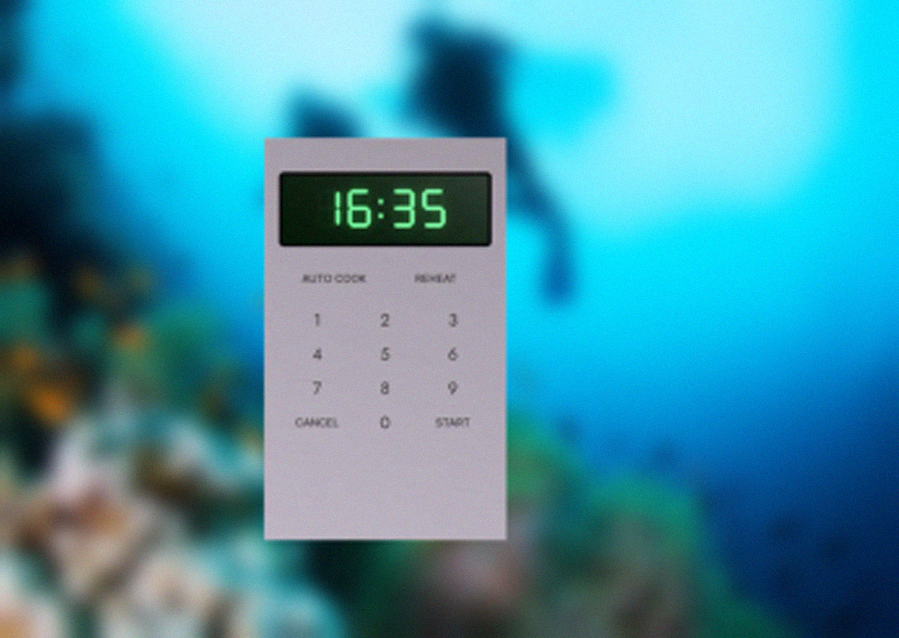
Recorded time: 16.35
